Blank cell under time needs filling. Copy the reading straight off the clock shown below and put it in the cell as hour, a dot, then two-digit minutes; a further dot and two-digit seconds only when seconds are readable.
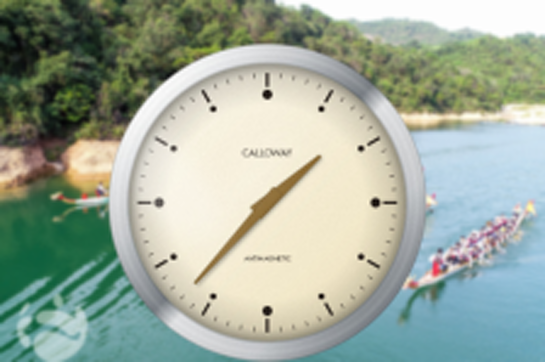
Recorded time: 1.37
